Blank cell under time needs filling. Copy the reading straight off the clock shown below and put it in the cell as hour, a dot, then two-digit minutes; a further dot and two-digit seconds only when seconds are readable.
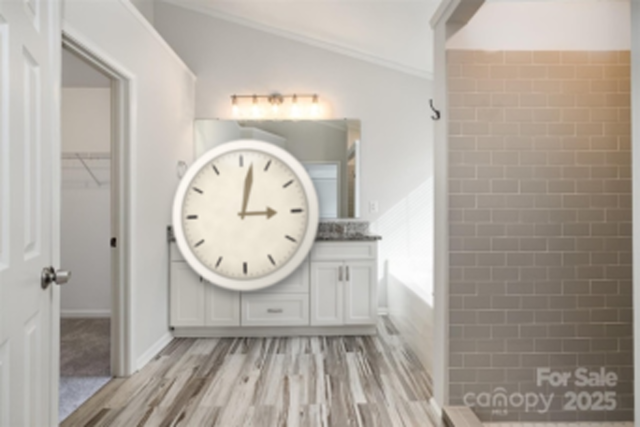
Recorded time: 3.02
